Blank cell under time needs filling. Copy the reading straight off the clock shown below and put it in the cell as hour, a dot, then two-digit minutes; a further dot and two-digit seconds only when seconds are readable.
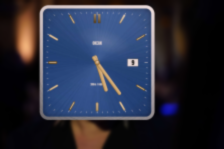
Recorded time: 5.24
